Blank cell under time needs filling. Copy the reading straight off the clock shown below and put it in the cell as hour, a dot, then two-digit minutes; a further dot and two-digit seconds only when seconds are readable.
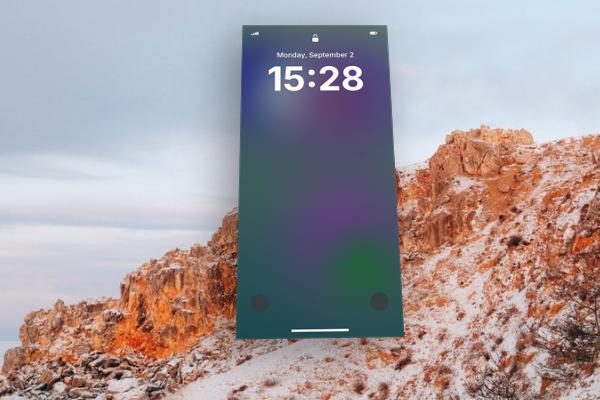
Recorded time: 15.28
